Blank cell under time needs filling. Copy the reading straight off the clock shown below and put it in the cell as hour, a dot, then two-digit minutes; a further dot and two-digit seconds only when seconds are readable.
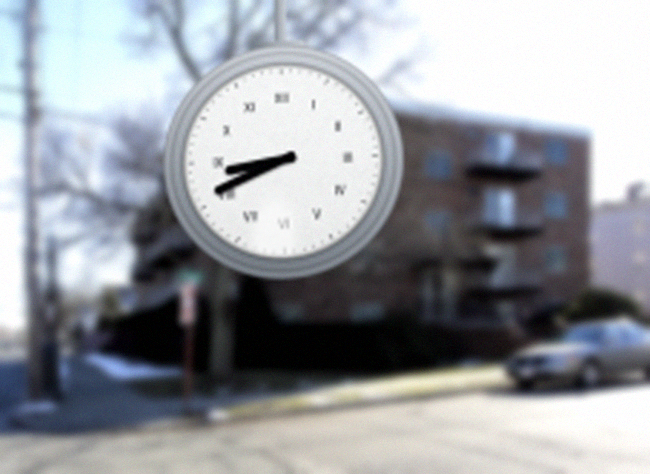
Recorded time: 8.41
